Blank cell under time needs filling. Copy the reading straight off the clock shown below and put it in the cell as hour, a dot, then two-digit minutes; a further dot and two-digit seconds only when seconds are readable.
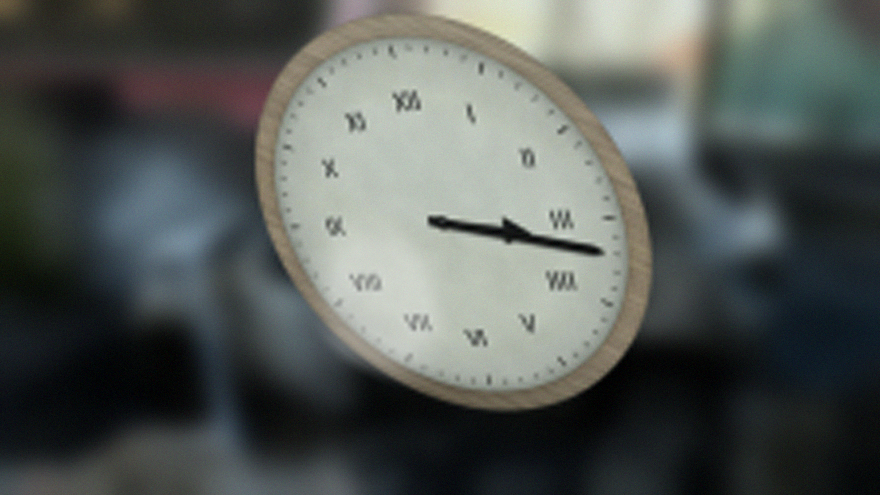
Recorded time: 3.17
